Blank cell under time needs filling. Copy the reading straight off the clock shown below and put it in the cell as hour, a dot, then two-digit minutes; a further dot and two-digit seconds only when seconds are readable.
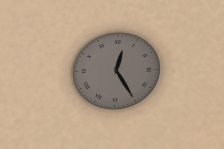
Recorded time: 12.25
